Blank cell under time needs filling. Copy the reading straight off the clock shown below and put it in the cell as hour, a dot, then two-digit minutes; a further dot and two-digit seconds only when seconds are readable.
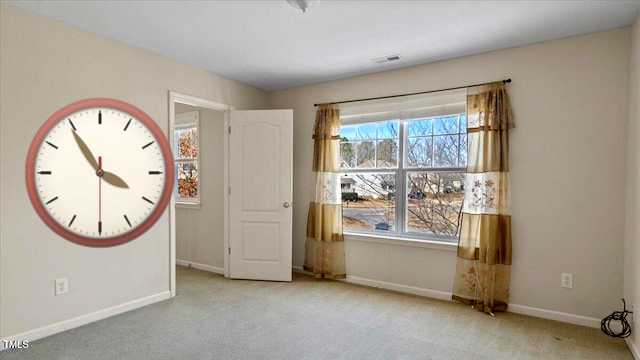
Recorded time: 3.54.30
